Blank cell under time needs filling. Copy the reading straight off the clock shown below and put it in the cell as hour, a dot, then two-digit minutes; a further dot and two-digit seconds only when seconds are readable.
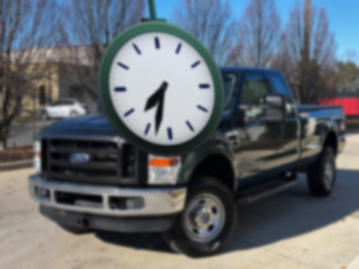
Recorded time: 7.33
